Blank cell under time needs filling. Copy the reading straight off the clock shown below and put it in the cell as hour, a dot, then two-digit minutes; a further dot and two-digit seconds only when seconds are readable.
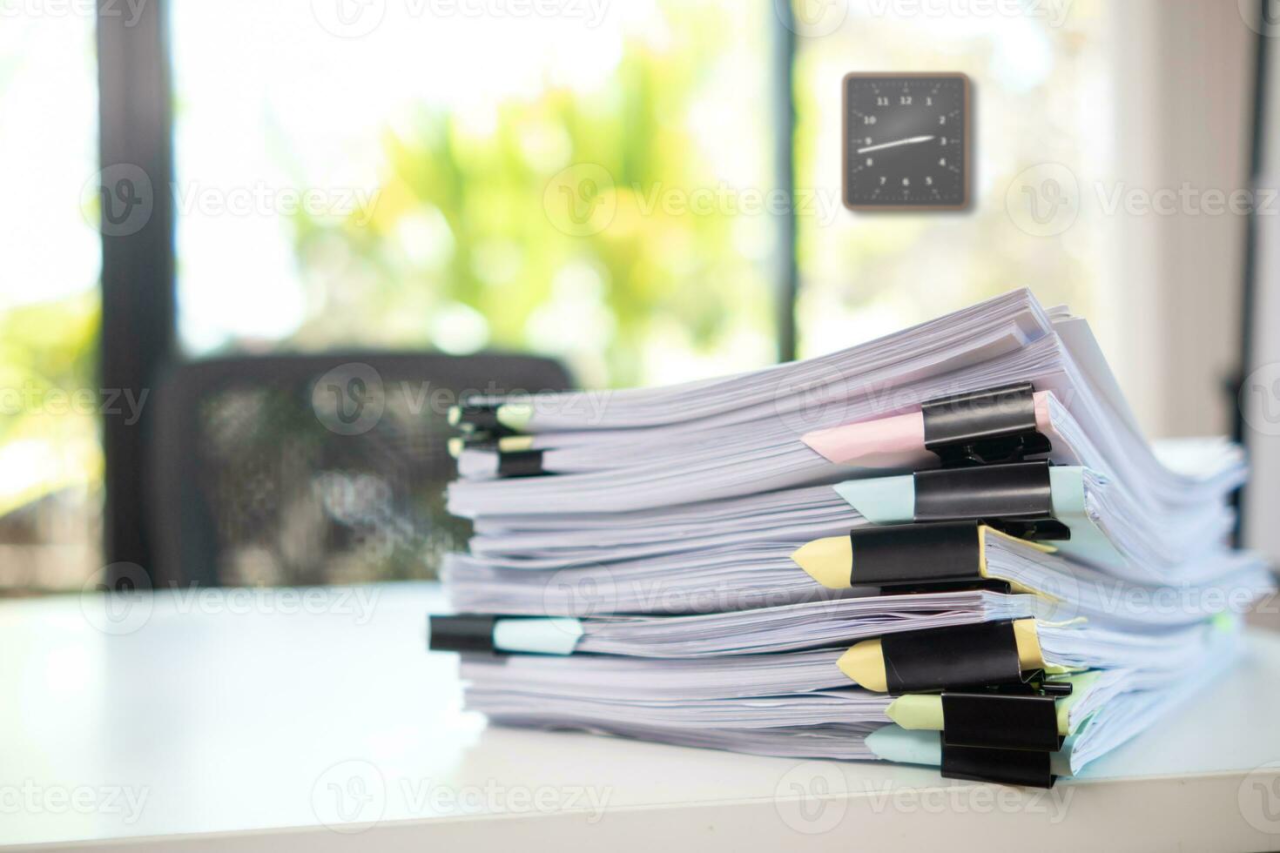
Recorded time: 2.43
